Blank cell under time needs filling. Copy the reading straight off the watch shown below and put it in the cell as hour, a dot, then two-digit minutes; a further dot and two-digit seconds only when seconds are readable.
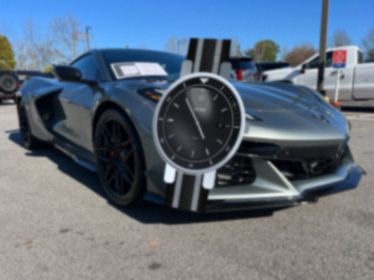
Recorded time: 4.54
